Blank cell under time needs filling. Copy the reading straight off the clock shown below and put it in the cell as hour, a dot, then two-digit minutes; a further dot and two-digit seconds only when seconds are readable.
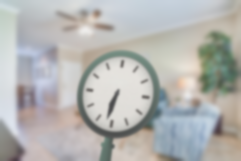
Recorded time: 6.32
